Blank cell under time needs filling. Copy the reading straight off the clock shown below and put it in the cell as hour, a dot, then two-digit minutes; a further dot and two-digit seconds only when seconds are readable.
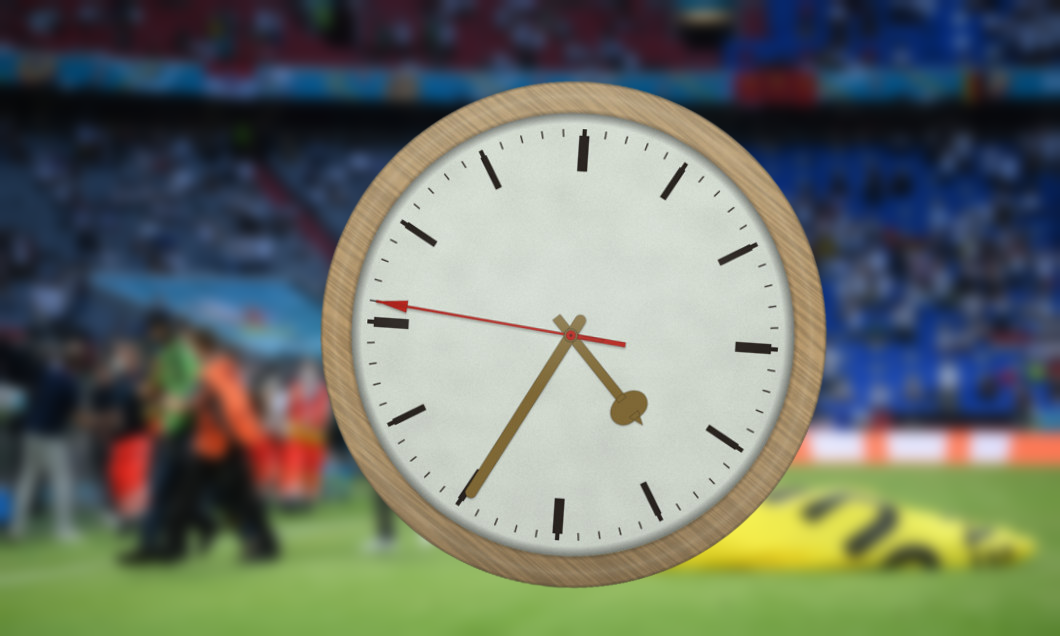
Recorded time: 4.34.46
